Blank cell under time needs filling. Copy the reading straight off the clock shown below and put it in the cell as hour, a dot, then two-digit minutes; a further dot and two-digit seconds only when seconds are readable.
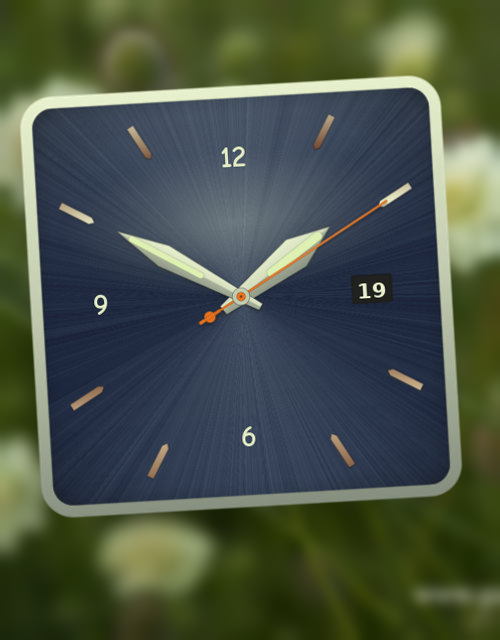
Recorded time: 1.50.10
